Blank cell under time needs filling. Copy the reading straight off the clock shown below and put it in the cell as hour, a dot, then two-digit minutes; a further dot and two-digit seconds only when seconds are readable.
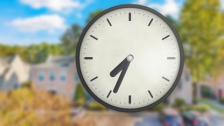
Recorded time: 7.34
